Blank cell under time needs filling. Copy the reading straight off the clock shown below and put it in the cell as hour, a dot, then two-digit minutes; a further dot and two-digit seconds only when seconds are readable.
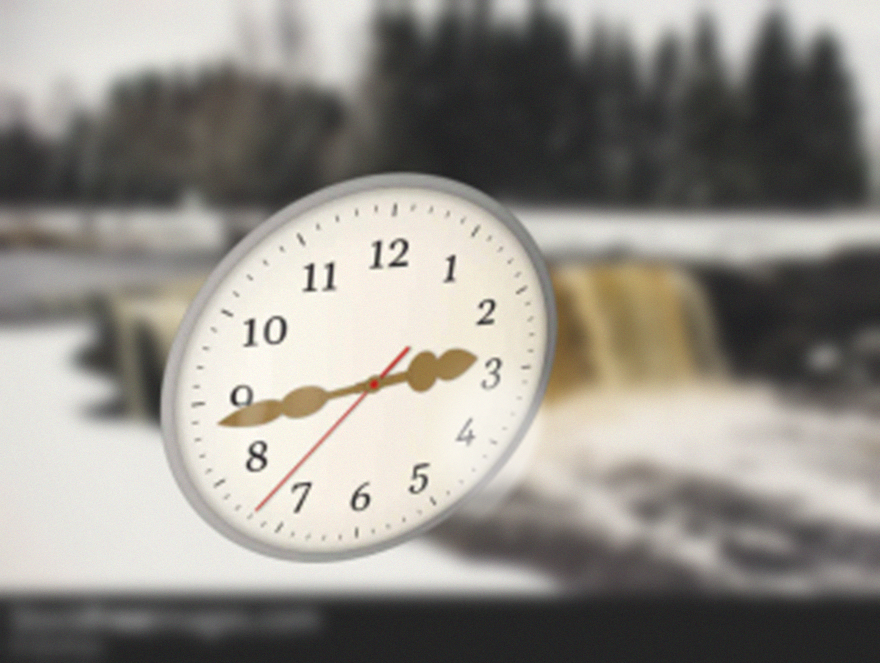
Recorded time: 2.43.37
